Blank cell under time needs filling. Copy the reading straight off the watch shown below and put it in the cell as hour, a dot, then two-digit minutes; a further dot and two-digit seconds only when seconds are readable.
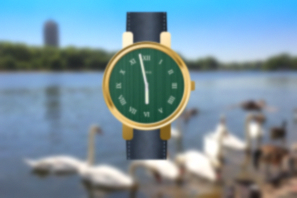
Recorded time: 5.58
